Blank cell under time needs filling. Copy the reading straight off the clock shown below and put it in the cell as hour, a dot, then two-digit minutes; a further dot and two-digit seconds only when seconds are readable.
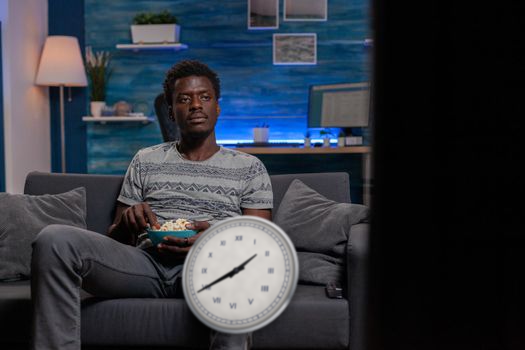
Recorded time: 1.40
